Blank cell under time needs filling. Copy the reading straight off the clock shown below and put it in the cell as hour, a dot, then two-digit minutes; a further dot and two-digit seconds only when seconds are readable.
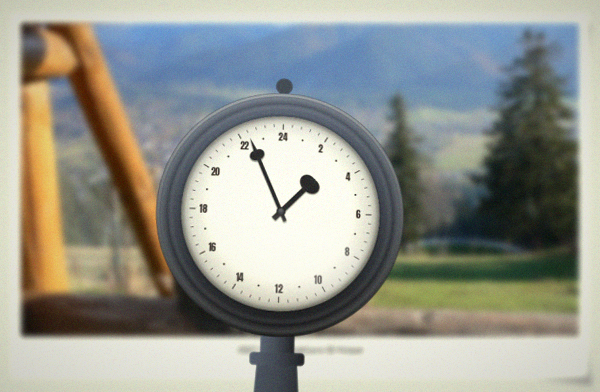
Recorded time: 2.56
